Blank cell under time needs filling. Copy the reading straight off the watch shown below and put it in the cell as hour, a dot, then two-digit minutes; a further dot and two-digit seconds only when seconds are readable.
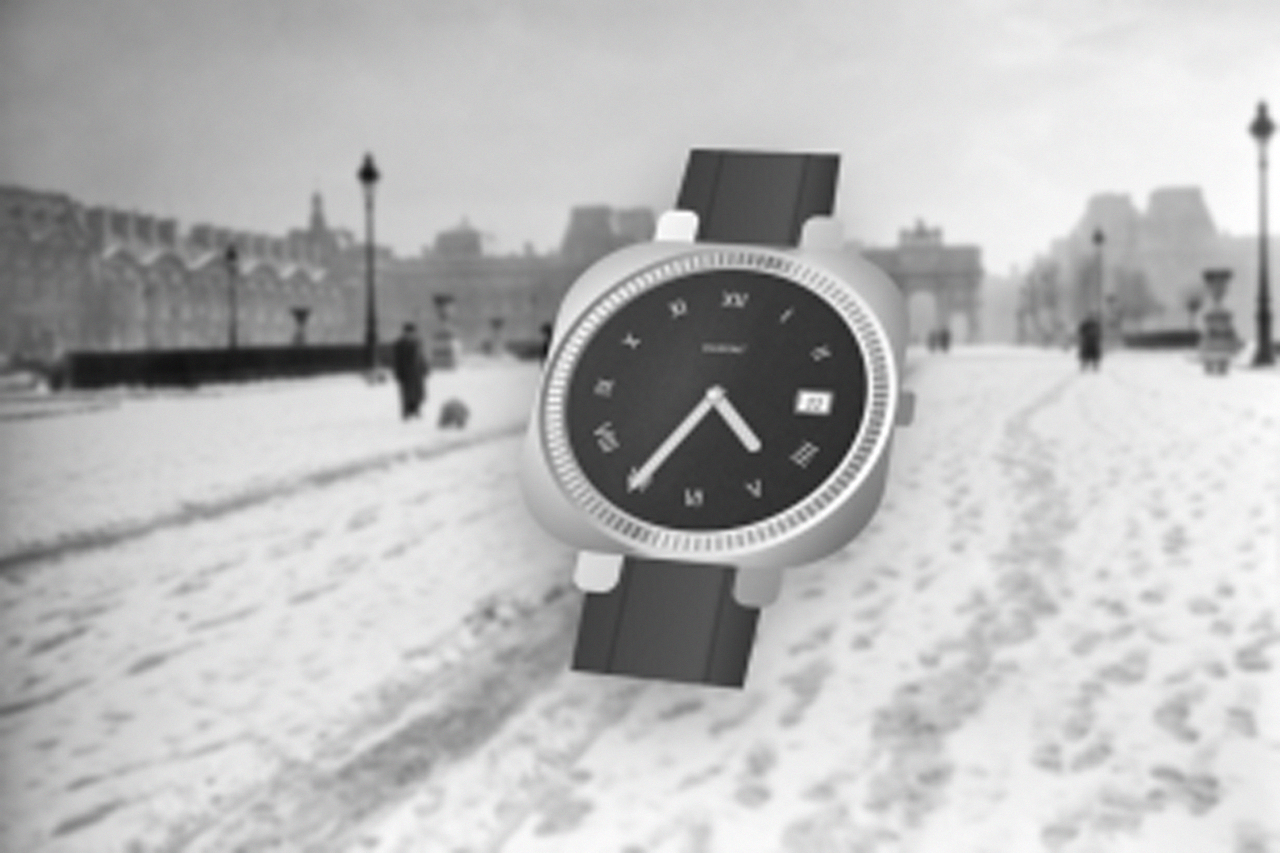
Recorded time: 4.35
